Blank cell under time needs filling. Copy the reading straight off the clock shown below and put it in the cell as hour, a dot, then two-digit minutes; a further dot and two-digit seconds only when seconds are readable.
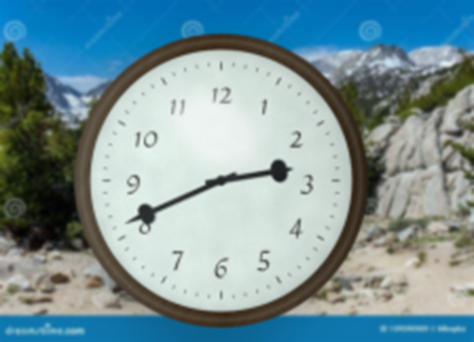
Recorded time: 2.41
